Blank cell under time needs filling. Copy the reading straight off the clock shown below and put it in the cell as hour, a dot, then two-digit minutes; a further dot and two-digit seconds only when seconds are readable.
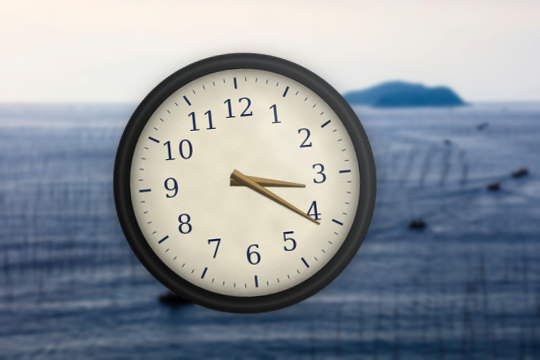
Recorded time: 3.21
